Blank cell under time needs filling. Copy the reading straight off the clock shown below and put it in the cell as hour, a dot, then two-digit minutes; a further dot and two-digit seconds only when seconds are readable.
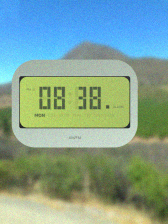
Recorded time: 8.38
